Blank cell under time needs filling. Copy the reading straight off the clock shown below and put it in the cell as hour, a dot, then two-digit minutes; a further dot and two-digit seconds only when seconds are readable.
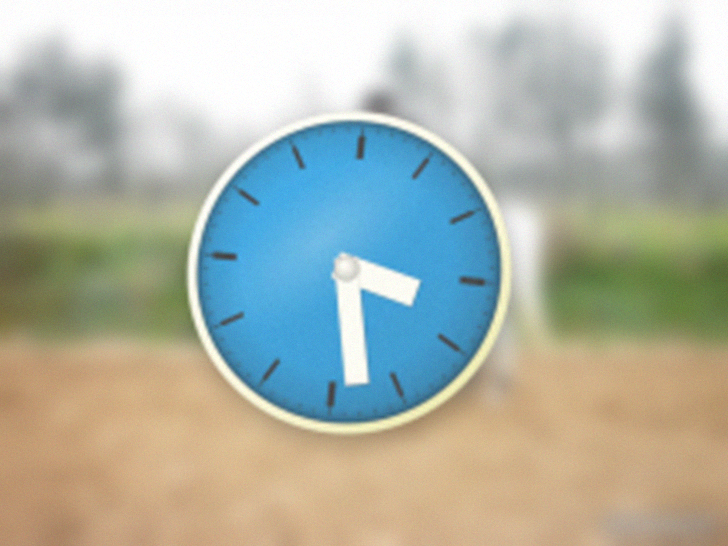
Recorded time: 3.28
